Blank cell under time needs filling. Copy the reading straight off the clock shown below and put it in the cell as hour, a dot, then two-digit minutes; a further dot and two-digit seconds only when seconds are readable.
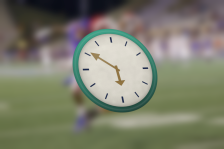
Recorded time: 5.51
